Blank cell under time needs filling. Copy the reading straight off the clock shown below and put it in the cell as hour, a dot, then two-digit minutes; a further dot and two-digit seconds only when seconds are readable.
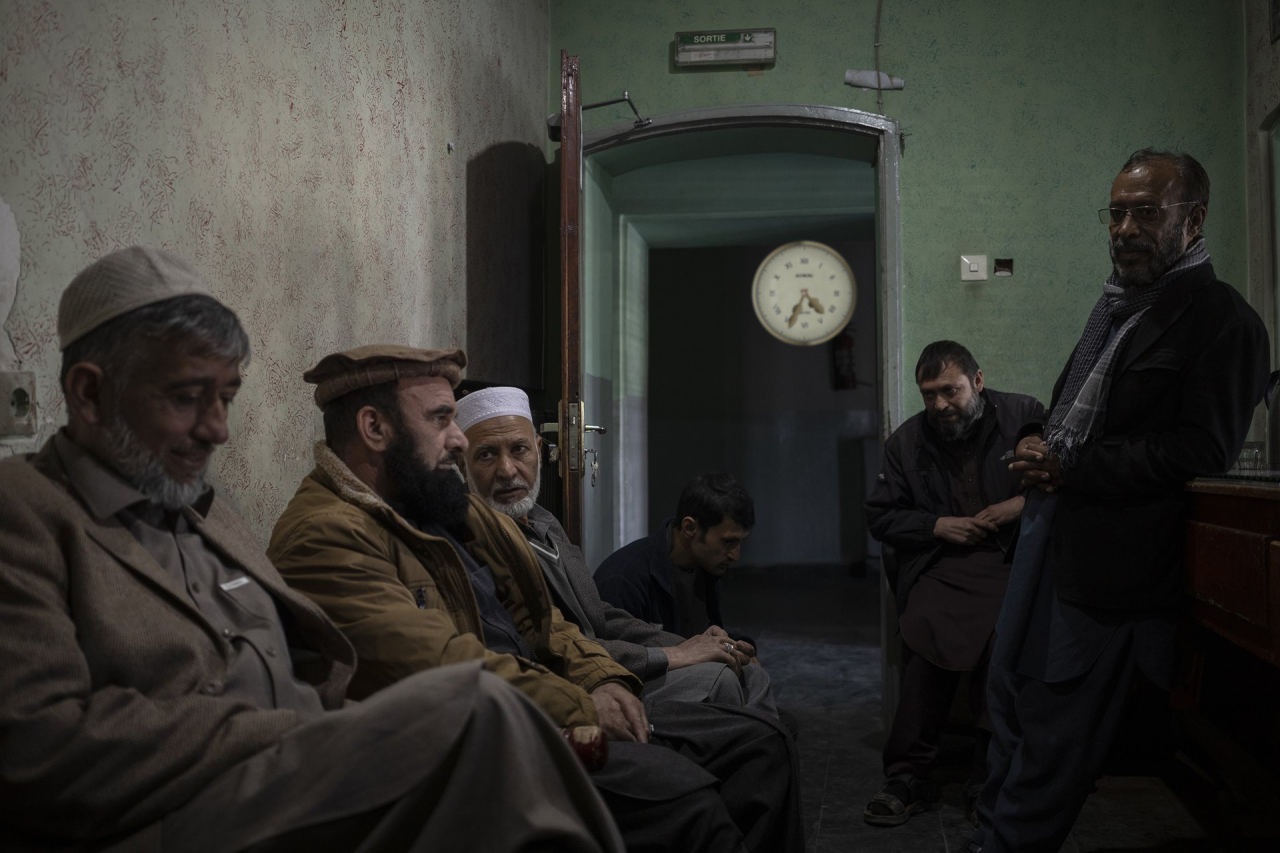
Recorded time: 4.34
